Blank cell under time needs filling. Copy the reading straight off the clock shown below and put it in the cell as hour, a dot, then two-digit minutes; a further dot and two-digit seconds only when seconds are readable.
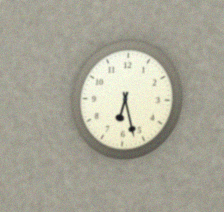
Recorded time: 6.27
